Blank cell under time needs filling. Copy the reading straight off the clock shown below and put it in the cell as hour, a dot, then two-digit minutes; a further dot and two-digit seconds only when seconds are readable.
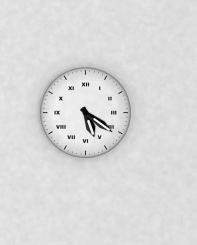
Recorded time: 5.21
